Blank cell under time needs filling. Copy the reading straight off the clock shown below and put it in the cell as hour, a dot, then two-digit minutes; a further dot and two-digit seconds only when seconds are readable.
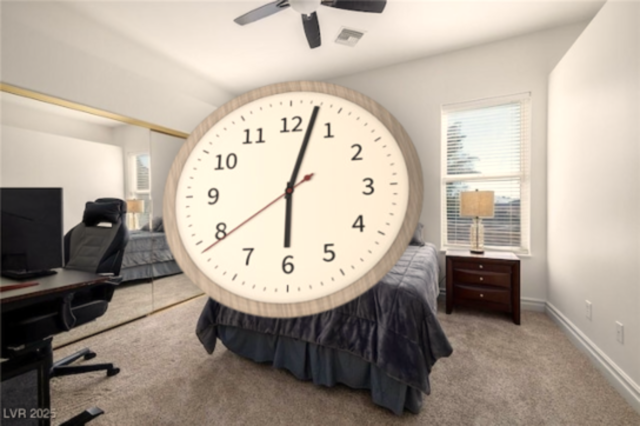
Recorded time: 6.02.39
